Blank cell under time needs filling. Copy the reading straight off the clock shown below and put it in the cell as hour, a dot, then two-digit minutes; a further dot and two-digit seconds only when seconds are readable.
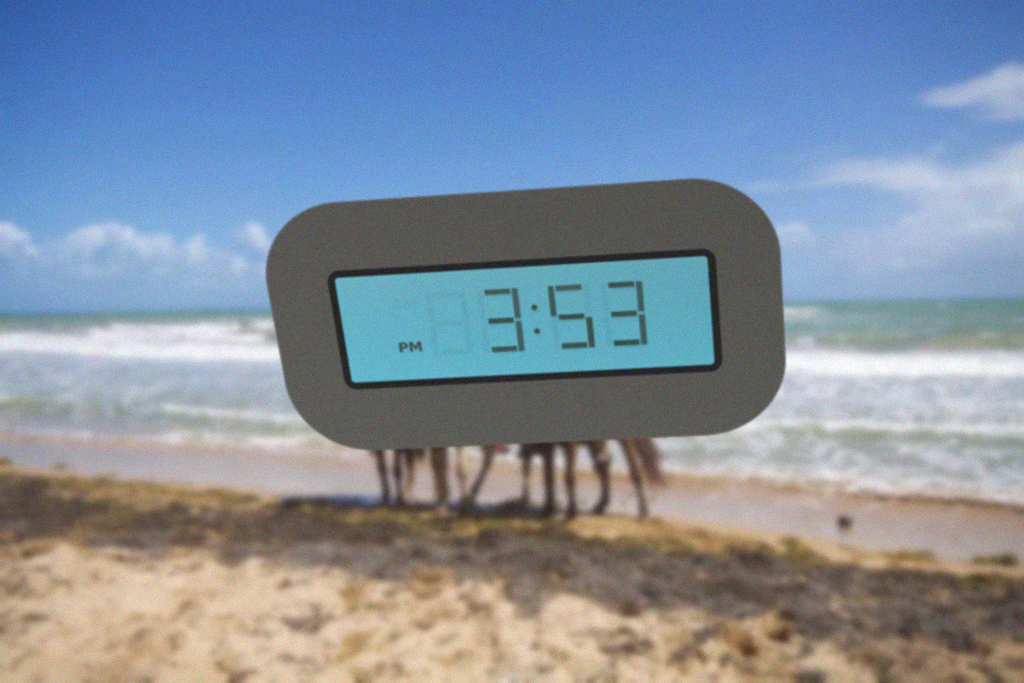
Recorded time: 3.53
